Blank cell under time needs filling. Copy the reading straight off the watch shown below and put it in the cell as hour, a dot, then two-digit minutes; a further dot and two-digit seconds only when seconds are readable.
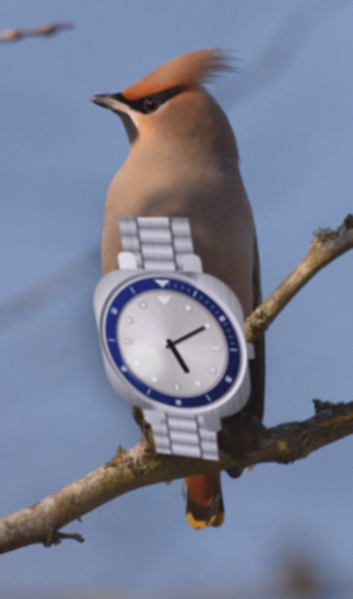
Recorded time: 5.10
